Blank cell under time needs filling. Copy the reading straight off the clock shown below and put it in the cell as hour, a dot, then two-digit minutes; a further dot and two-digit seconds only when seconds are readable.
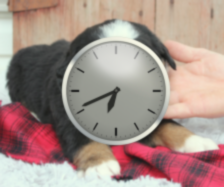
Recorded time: 6.41
